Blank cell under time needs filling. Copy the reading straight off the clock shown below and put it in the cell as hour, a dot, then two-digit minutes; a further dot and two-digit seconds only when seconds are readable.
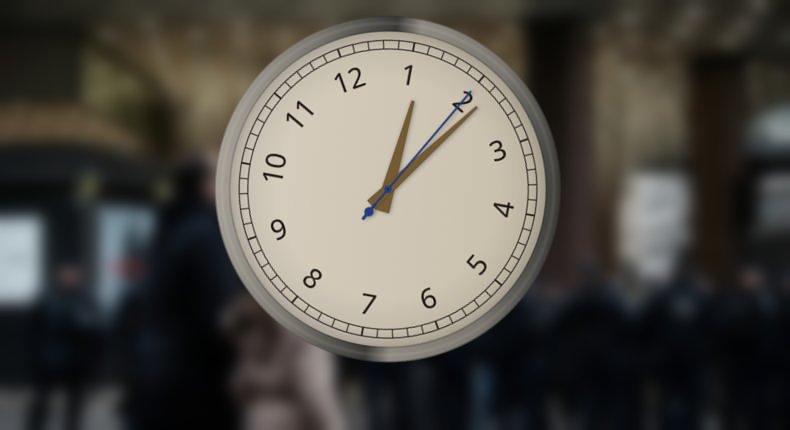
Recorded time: 1.11.10
